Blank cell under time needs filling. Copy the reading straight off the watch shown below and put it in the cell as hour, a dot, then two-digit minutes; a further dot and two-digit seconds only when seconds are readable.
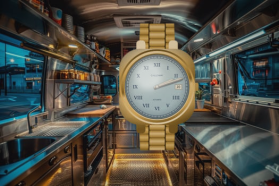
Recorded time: 2.12
